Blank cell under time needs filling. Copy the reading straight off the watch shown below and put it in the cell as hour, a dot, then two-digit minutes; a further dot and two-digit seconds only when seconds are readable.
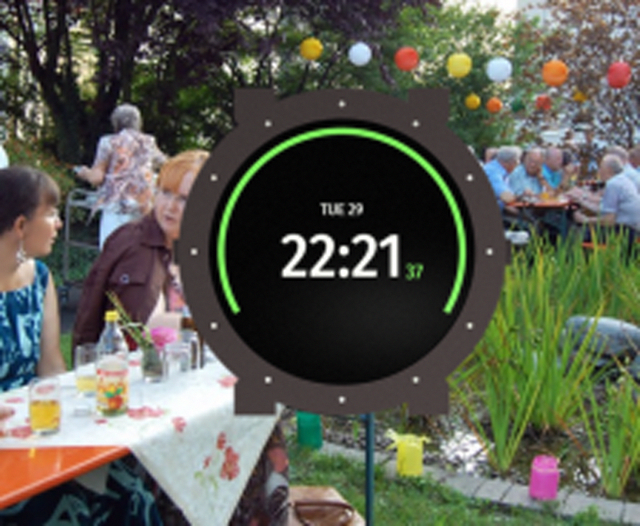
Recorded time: 22.21
